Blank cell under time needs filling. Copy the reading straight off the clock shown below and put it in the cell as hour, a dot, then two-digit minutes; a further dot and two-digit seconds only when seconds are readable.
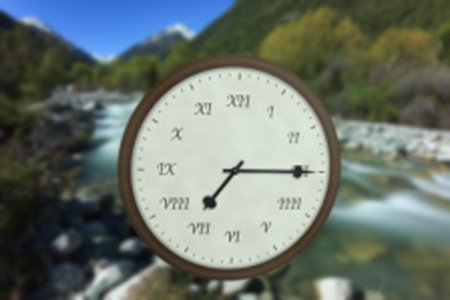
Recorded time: 7.15
